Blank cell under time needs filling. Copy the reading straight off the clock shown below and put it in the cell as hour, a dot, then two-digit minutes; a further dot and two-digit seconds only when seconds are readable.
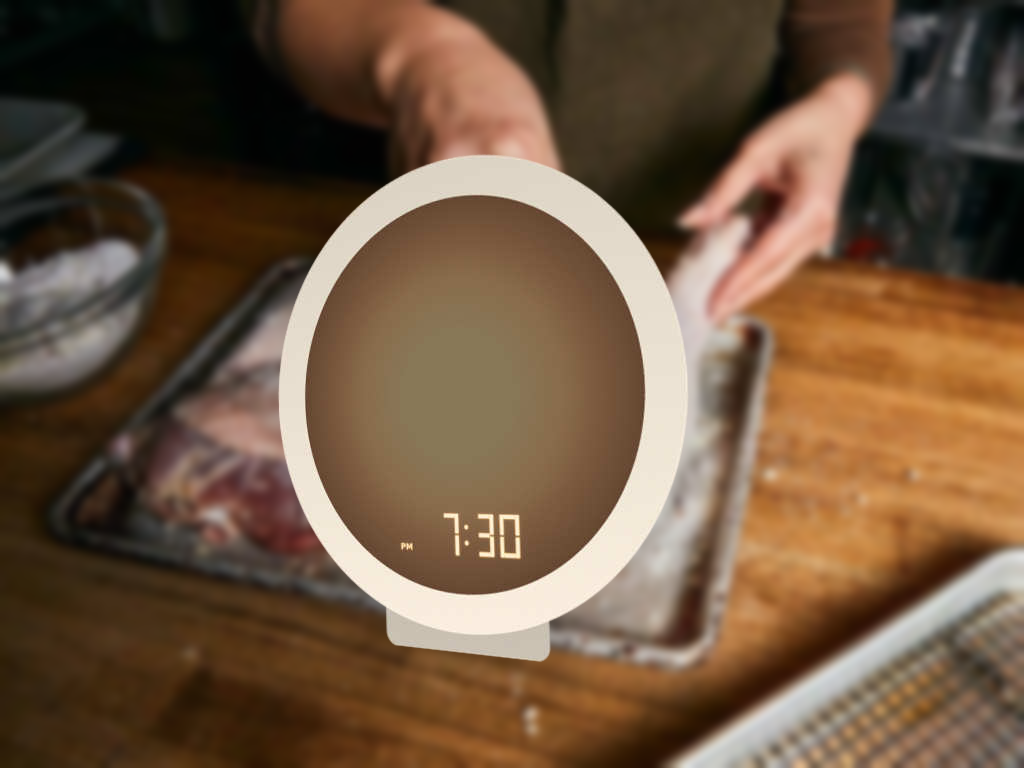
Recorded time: 7.30
